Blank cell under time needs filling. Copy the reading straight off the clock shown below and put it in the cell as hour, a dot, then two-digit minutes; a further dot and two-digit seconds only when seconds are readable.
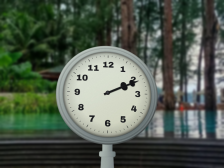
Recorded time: 2.11
